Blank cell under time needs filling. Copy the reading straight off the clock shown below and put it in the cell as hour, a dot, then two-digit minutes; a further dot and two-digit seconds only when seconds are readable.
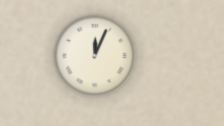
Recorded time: 12.04
